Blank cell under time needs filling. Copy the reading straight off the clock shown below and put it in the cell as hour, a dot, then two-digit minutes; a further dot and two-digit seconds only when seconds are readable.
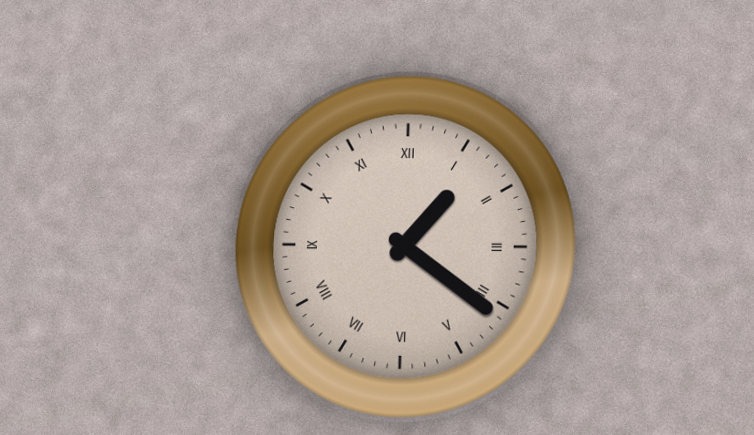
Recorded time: 1.21
